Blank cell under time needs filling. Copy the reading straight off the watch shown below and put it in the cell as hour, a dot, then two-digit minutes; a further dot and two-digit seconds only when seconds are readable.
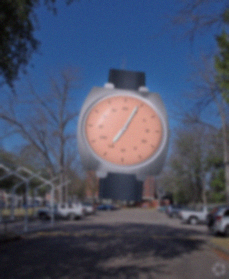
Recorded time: 7.04
